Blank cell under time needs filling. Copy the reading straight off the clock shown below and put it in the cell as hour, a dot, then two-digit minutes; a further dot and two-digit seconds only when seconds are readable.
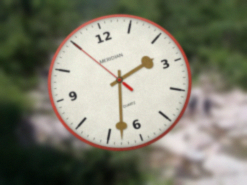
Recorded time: 2.32.55
